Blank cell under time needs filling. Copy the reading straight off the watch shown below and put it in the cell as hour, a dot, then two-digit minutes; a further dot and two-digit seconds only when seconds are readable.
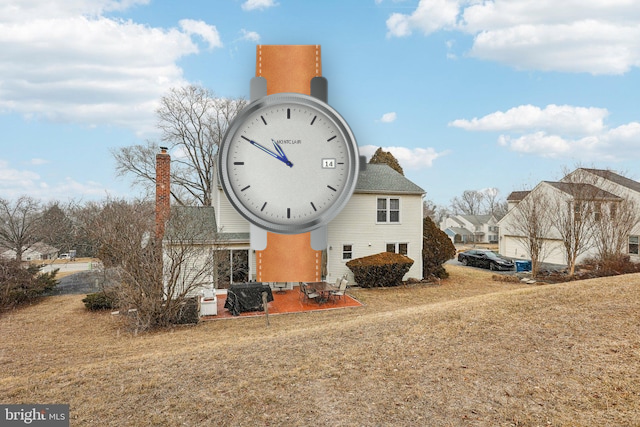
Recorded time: 10.50
